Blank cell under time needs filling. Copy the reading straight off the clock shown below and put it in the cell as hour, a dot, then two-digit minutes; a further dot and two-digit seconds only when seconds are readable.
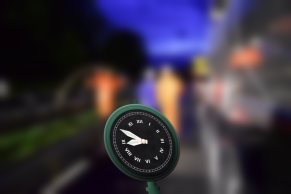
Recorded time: 8.50
